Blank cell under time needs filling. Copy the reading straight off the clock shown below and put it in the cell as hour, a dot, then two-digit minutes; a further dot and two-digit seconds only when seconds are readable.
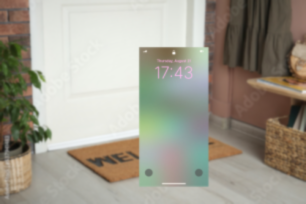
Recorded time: 17.43
